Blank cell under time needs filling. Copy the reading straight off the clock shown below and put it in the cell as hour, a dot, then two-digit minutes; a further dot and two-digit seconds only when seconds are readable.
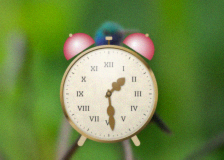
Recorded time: 1.29
